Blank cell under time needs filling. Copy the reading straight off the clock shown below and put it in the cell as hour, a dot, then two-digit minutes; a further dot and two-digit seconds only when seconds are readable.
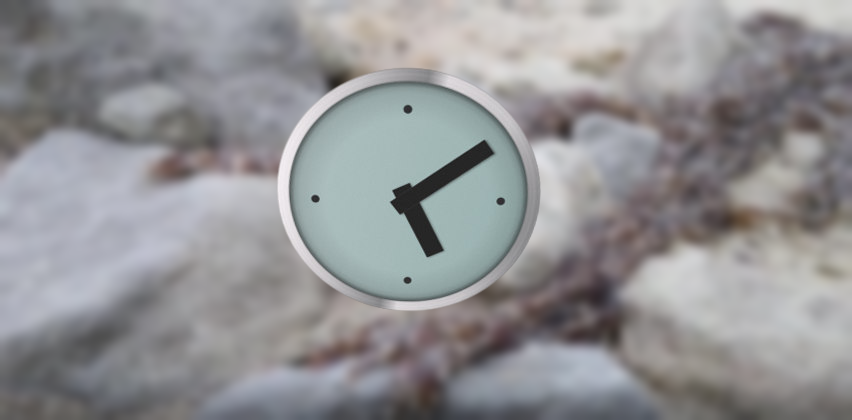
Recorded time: 5.09
